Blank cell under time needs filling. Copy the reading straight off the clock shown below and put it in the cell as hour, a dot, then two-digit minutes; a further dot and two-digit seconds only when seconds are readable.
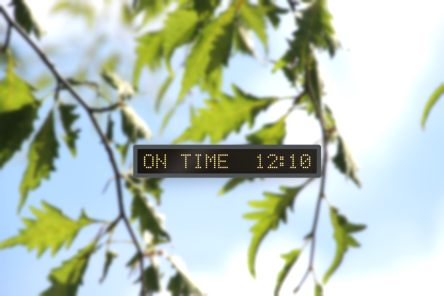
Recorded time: 12.10
